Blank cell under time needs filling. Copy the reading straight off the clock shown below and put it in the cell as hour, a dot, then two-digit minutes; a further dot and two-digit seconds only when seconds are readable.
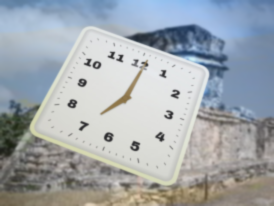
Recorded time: 7.01
